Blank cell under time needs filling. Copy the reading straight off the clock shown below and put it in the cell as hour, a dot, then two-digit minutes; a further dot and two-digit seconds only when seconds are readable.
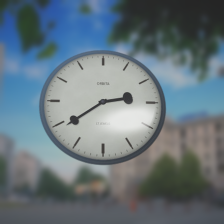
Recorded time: 2.39
